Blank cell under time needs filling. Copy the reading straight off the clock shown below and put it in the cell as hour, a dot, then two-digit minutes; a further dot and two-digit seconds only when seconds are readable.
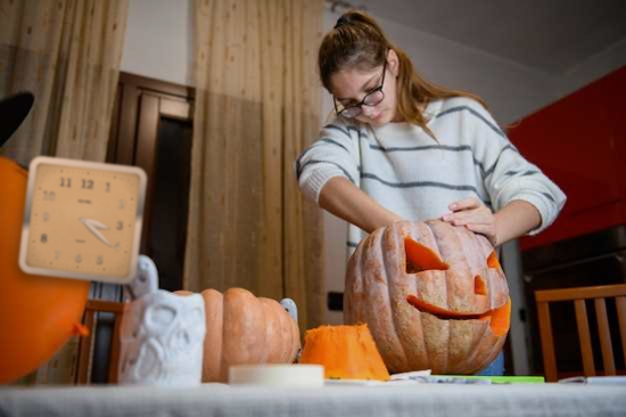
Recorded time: 3.21
